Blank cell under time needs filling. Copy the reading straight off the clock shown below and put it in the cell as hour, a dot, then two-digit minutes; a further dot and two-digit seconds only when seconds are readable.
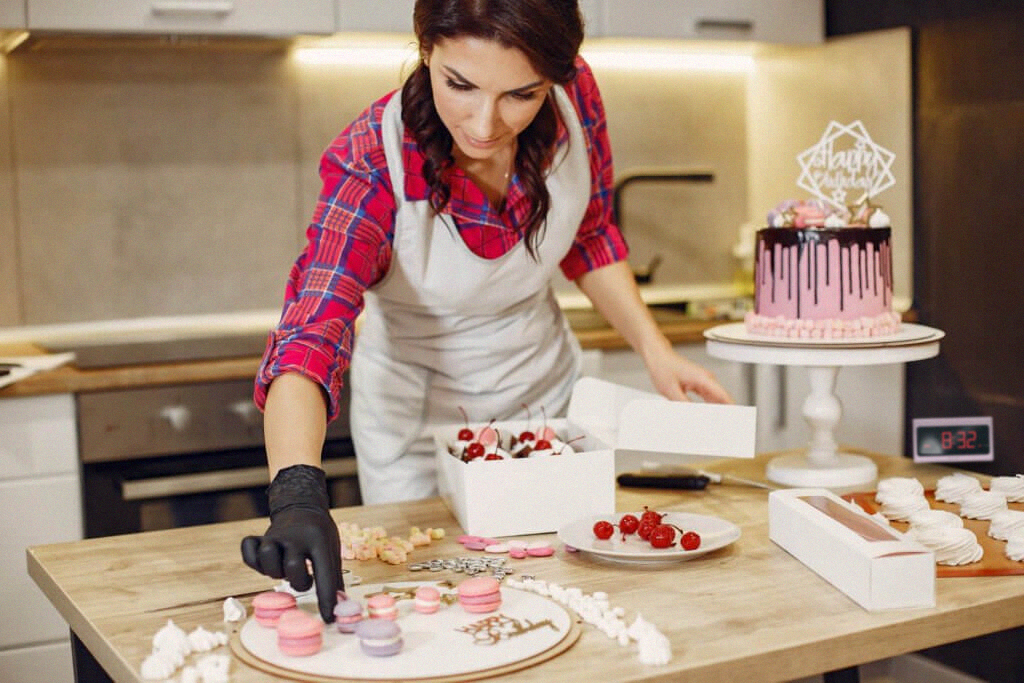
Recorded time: 8.32
